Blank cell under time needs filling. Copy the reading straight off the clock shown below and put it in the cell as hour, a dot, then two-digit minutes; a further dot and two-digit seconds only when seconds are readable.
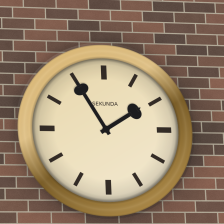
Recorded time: 1.55
